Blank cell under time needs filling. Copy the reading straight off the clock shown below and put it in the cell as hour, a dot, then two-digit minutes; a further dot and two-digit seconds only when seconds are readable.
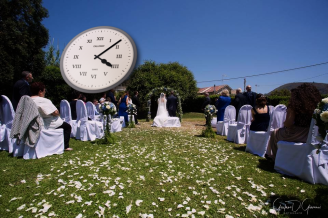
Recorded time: 4.08
